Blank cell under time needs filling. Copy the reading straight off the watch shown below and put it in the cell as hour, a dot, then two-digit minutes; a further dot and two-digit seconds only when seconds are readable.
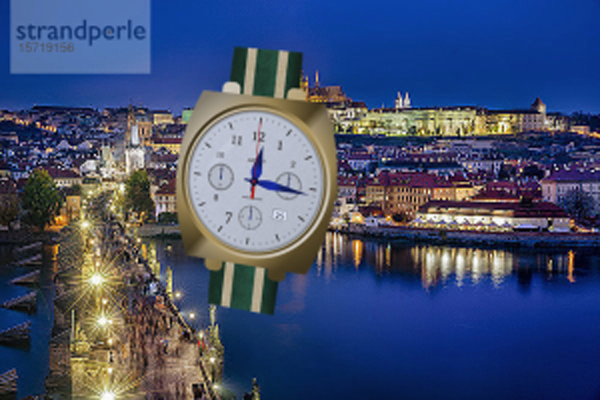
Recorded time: 12.16
